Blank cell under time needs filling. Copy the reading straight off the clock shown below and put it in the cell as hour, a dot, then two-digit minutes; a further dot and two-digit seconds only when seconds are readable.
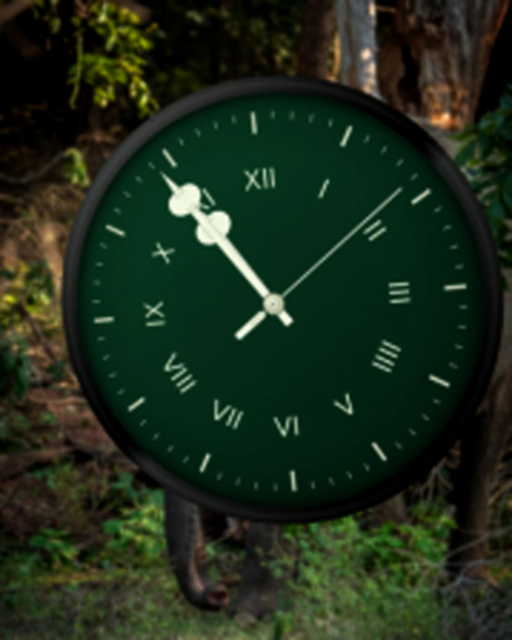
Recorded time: 10.54.09
